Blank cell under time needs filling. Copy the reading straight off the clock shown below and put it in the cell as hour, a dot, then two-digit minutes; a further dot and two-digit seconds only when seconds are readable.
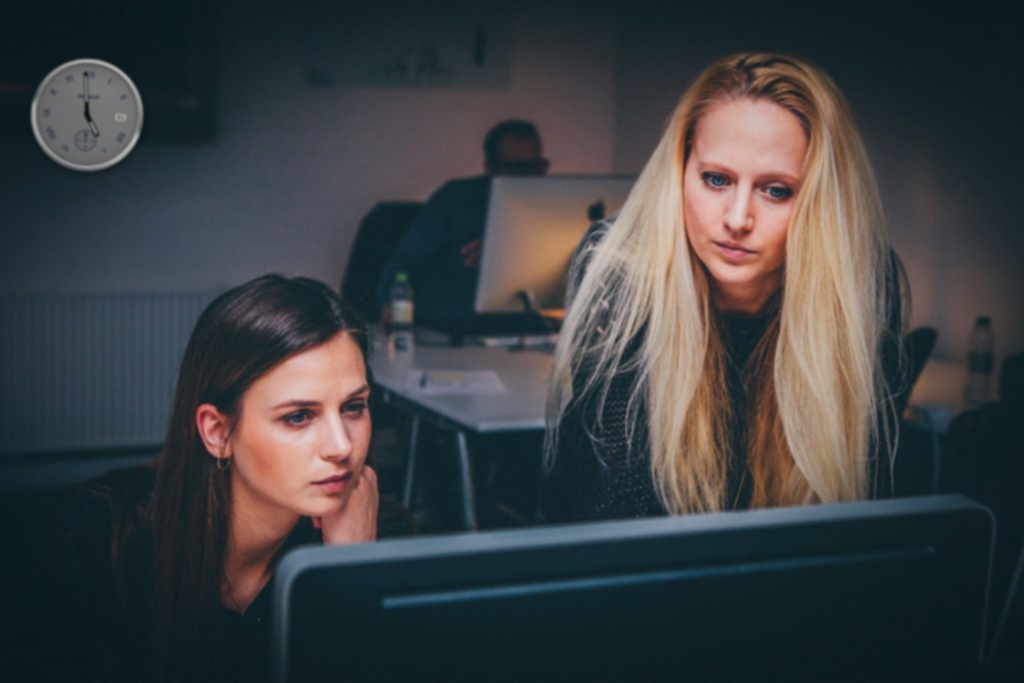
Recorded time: 4.59
